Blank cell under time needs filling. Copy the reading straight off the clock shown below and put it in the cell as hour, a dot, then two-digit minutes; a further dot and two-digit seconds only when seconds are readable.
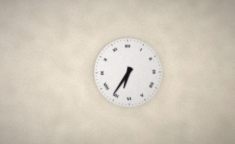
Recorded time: 6.36
